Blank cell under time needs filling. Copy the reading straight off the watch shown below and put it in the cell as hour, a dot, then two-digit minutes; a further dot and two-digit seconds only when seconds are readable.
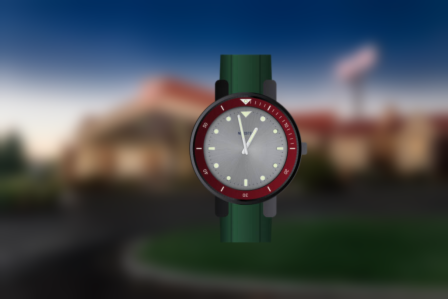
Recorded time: 12.58
